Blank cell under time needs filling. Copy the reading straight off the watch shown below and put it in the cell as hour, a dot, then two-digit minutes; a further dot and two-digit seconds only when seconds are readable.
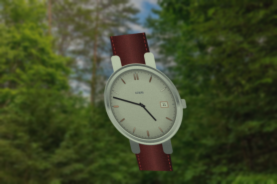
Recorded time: 4.48
